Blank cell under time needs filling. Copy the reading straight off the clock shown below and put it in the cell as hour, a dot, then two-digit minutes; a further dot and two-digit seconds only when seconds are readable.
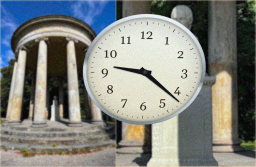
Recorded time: 9.22
